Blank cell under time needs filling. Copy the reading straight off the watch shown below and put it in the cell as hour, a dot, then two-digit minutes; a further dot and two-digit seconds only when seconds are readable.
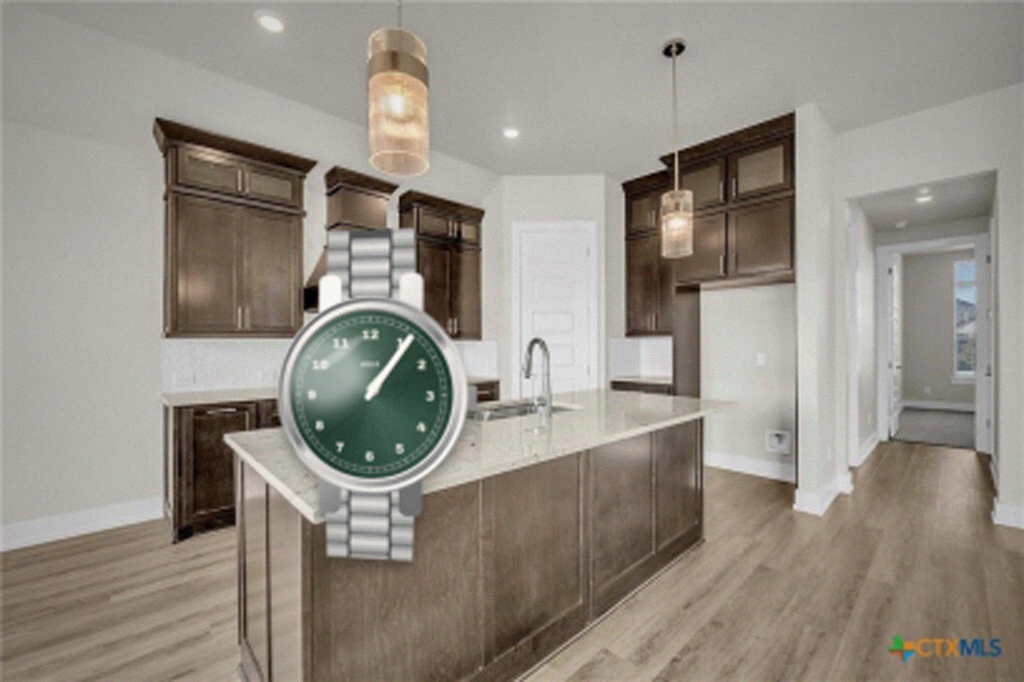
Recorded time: 1.06
